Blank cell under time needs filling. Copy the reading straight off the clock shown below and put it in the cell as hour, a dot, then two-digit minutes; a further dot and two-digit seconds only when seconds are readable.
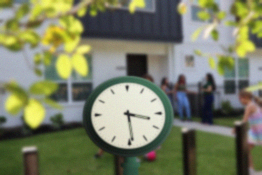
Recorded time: 3.29
